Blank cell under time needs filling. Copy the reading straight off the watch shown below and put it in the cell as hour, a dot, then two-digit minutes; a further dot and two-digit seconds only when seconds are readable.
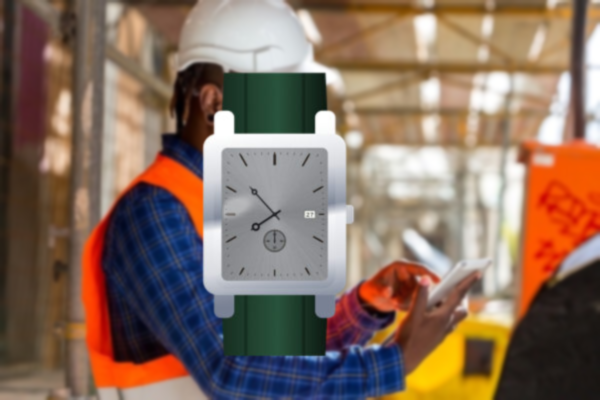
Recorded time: 7.53
